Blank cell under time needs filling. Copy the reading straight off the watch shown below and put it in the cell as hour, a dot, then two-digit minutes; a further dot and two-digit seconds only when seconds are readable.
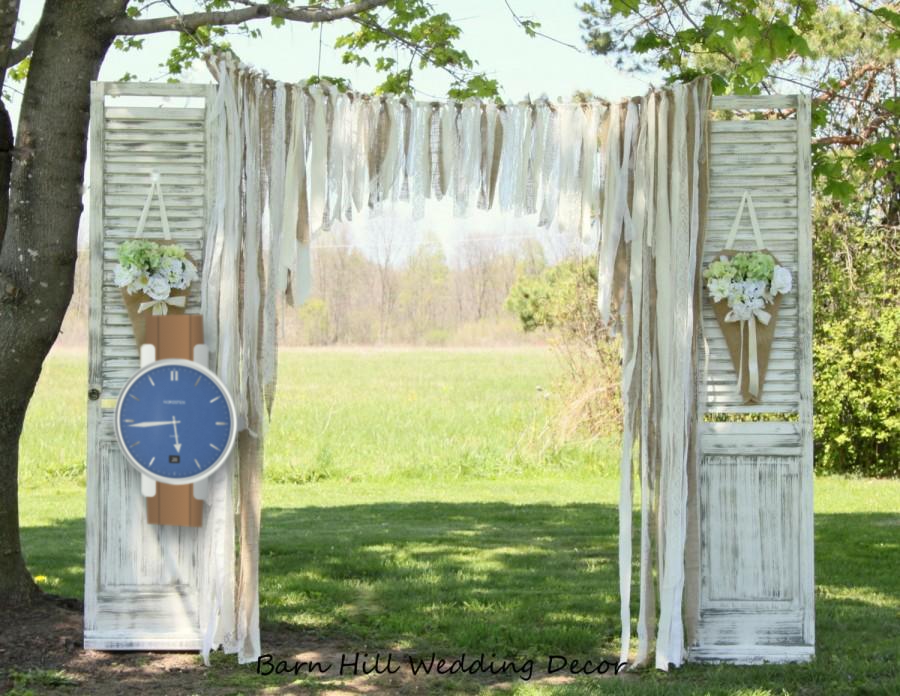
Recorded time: 5.44
